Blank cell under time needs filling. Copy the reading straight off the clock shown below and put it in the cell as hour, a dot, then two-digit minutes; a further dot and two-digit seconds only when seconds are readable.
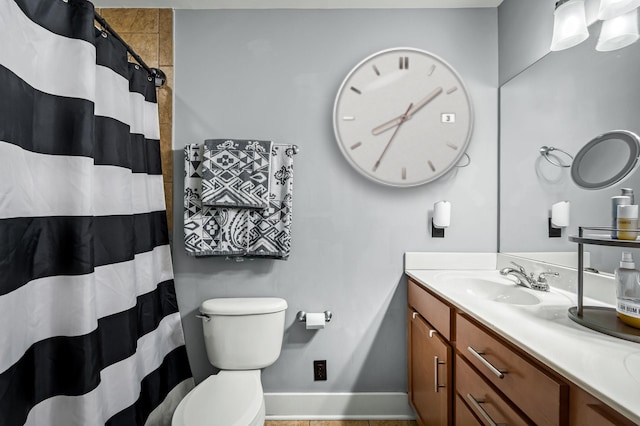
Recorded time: 8.08.35
